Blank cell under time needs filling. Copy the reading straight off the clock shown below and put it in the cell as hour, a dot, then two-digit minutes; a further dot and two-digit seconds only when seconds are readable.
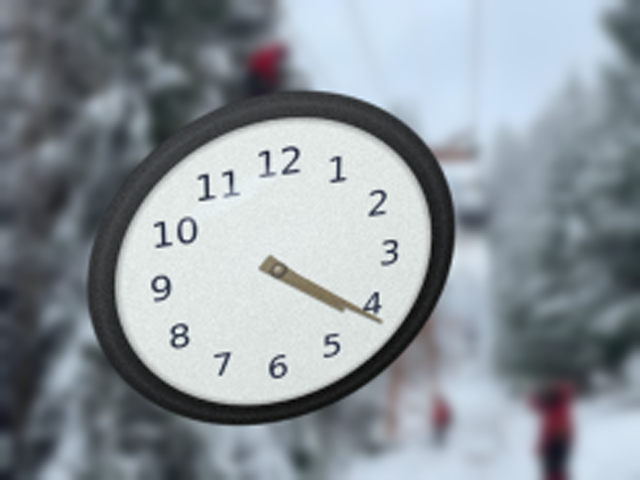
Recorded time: 4.21
